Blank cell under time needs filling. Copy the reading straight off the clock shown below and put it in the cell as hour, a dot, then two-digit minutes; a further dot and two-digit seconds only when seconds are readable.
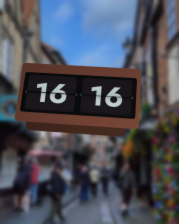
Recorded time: 16.16
